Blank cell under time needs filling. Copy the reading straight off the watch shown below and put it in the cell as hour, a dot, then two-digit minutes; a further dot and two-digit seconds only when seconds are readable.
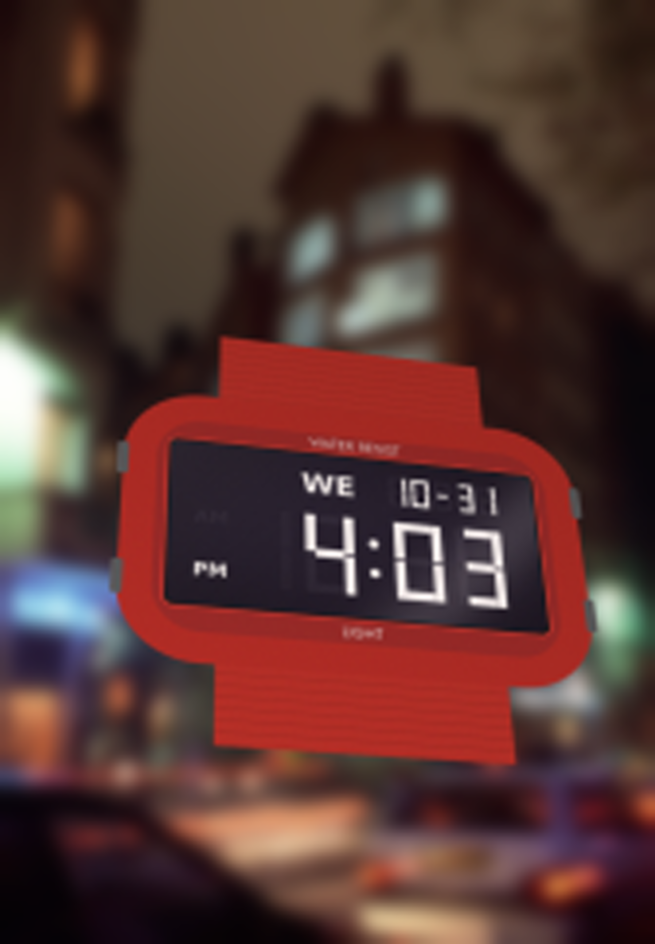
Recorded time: 4.03
